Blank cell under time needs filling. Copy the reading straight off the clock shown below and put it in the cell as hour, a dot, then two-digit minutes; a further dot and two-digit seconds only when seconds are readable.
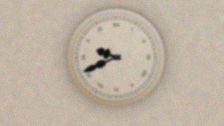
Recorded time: 9.41
